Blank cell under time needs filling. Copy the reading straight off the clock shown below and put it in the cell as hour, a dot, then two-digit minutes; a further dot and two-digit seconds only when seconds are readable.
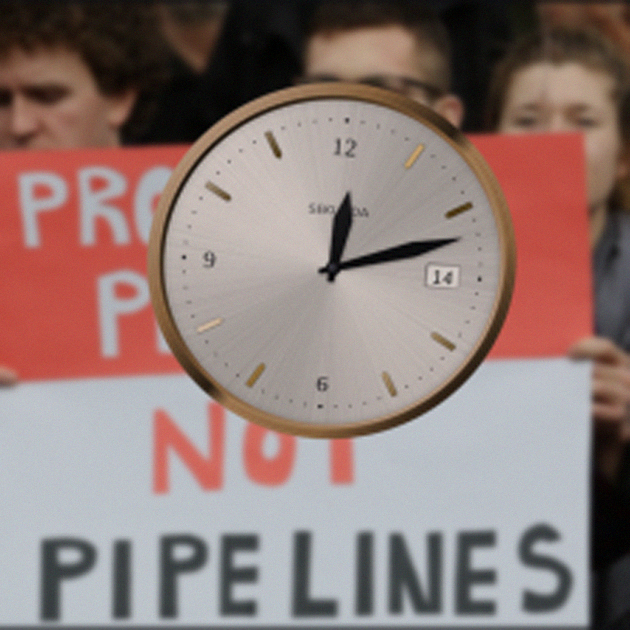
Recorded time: 12.12
